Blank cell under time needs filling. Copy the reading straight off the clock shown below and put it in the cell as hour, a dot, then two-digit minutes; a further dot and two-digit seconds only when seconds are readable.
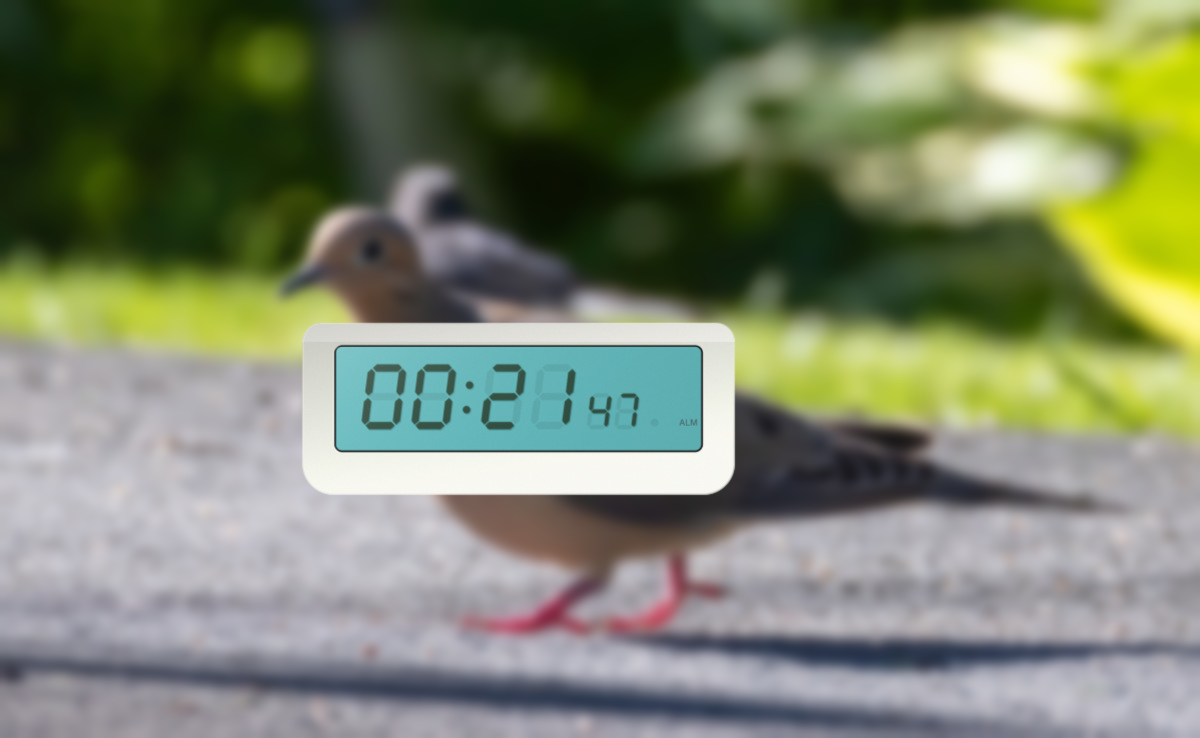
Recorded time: 0.21.47
